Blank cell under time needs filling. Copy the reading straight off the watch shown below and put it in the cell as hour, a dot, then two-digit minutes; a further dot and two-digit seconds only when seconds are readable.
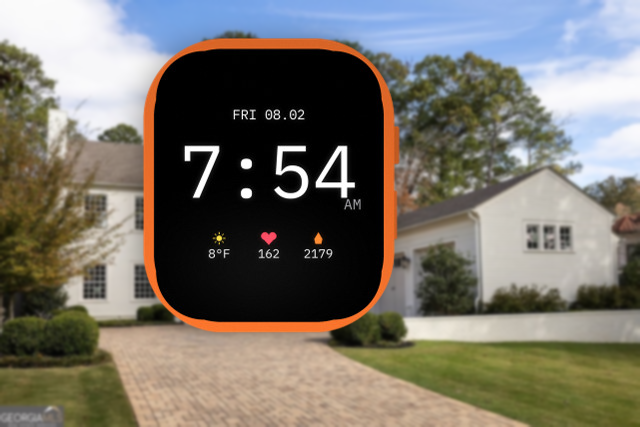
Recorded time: 7.54
